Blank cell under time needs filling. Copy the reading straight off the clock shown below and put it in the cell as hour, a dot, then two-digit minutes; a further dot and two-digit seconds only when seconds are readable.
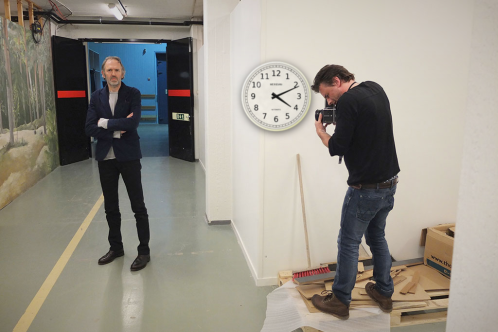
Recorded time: 4.11
